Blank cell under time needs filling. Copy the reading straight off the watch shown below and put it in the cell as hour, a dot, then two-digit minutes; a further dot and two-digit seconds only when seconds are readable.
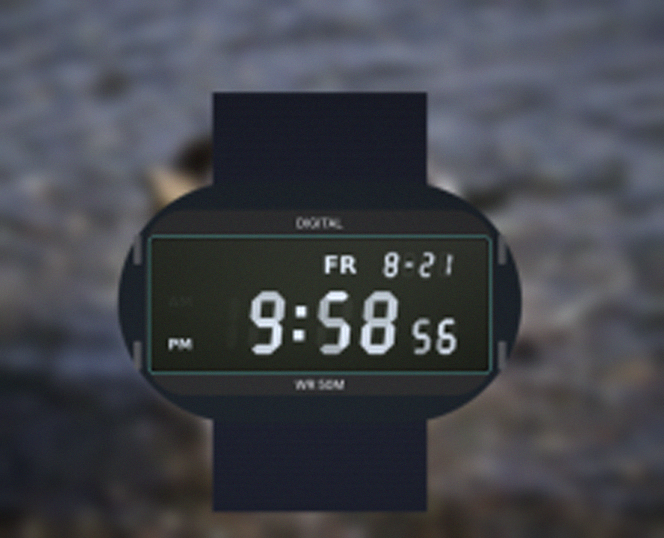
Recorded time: 9.58.56
